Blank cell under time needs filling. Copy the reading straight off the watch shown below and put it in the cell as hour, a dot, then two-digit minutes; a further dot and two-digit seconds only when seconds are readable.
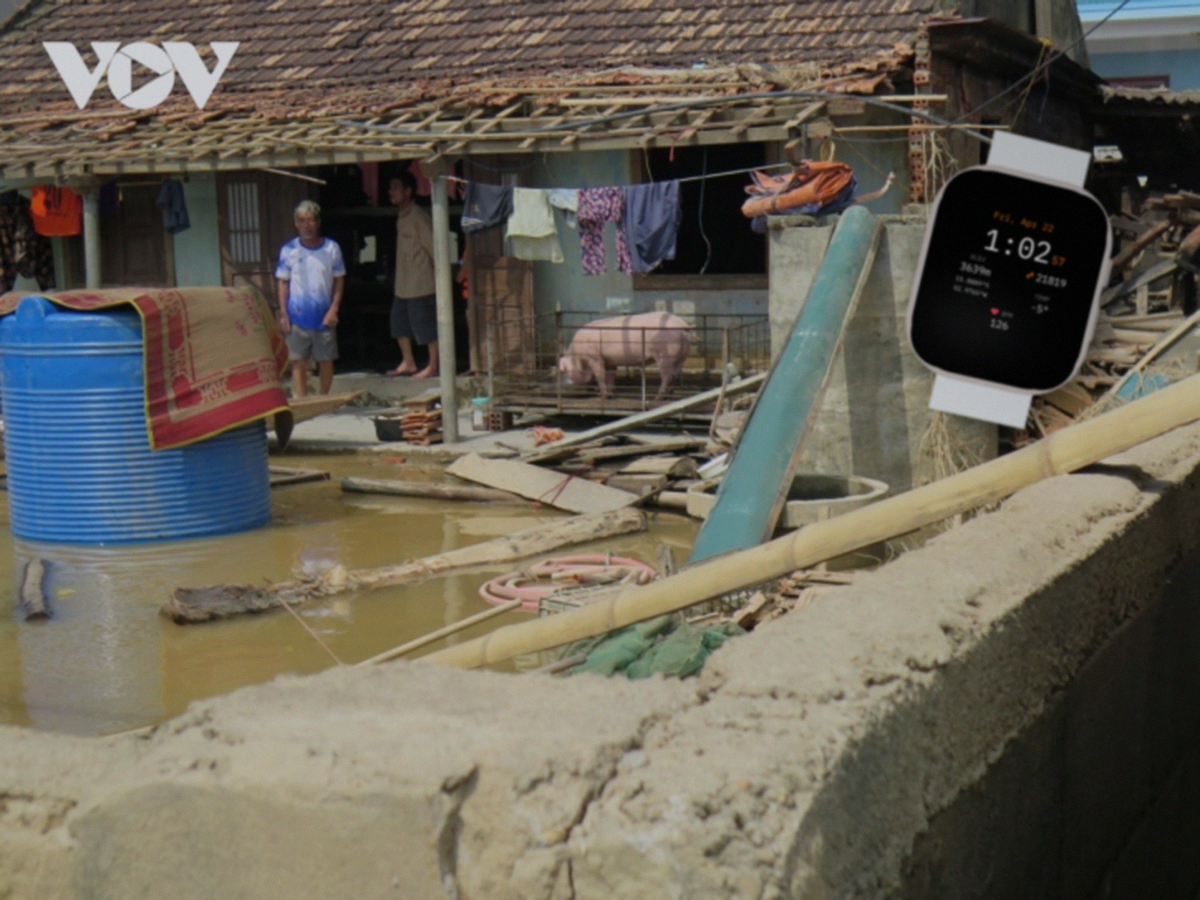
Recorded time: 1.02
